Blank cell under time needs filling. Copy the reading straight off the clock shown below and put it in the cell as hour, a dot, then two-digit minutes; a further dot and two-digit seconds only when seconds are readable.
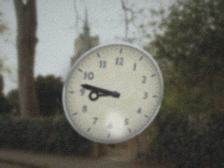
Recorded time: 8.47
